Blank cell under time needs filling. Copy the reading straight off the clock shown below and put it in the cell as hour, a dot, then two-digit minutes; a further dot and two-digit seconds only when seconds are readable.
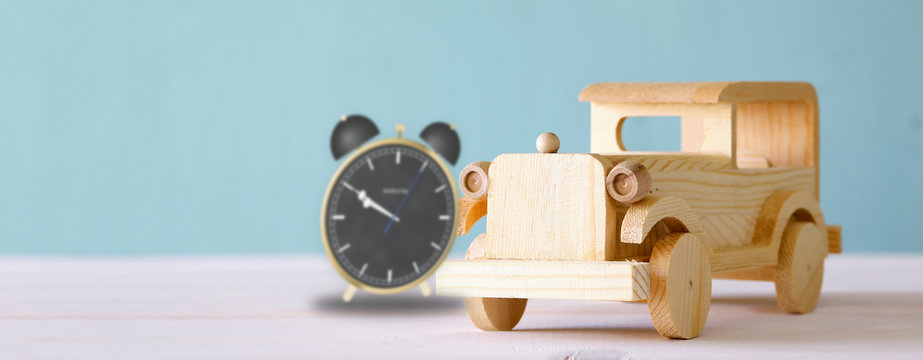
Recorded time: 9.50.05
